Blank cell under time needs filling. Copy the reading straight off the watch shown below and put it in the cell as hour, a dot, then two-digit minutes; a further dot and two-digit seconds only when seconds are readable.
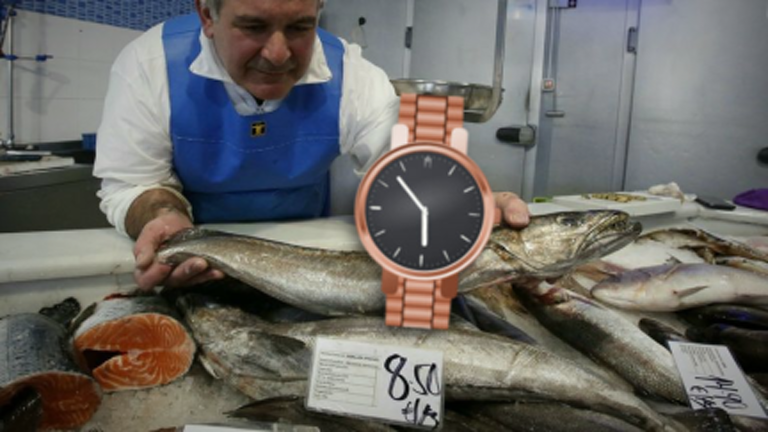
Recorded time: 5.53
